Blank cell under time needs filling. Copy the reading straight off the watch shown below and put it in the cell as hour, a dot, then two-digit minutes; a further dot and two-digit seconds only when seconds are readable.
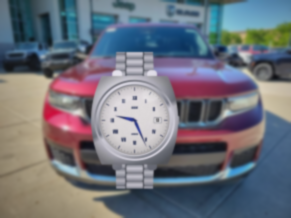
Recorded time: 9.26
